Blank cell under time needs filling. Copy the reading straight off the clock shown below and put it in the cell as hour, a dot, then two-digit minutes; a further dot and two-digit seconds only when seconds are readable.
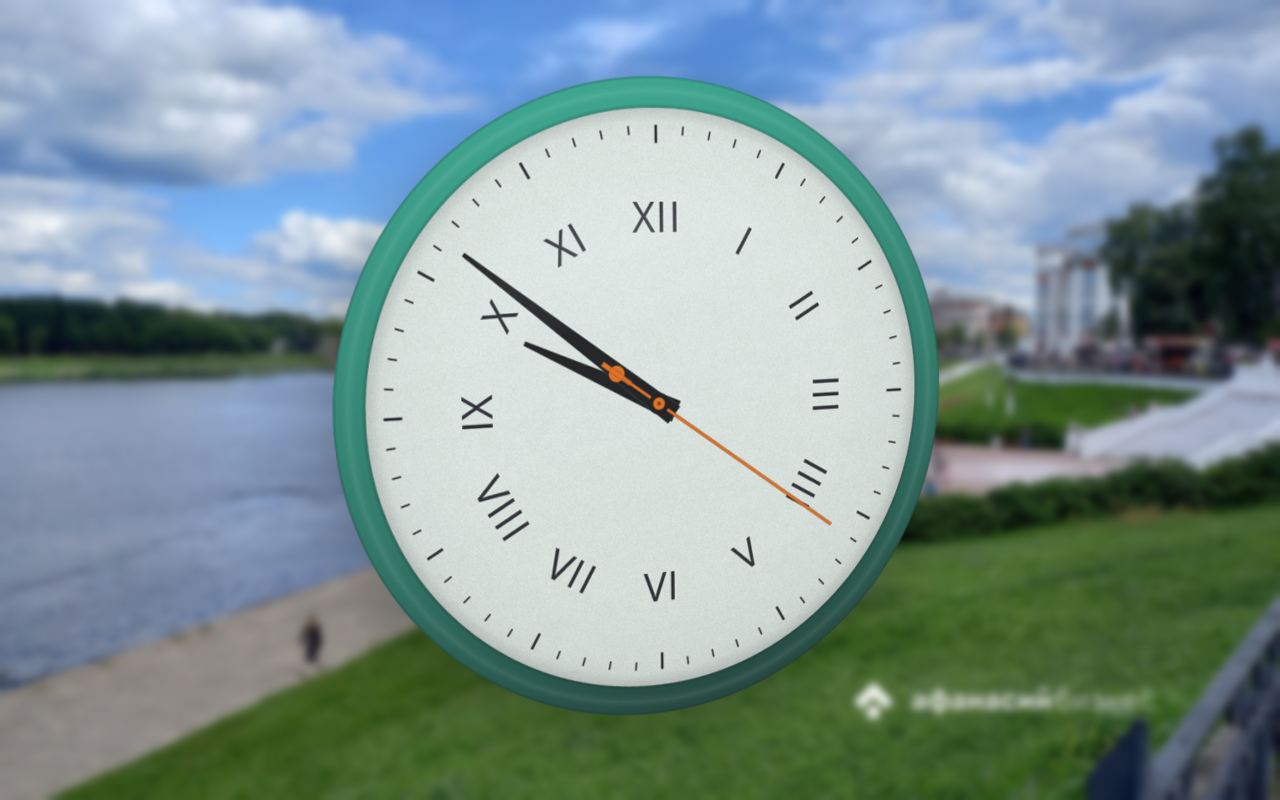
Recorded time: 9.51.21
